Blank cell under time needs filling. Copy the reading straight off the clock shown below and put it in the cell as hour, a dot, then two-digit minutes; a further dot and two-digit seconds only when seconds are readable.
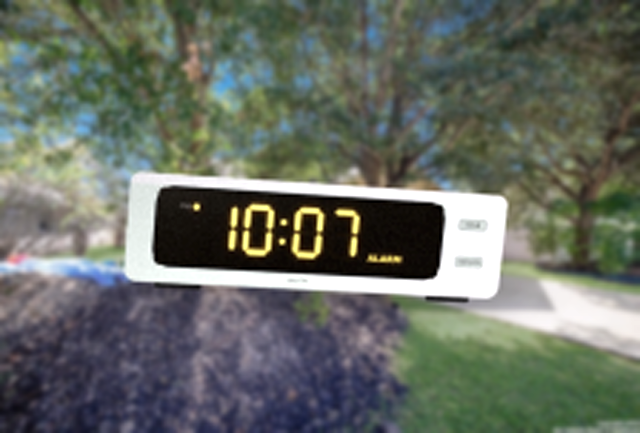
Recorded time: 10.07
